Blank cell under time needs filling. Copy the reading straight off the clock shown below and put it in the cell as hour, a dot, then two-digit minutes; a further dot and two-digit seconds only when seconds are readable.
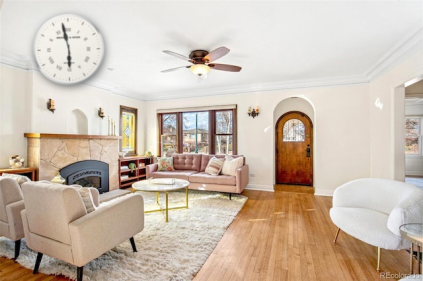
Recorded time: 5.58
